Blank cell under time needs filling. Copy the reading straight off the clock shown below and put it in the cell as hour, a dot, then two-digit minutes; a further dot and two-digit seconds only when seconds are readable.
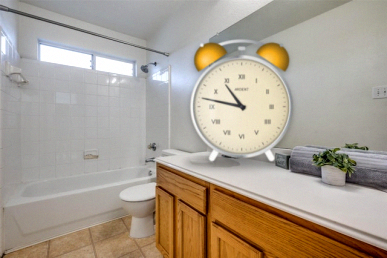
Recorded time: 10.47
